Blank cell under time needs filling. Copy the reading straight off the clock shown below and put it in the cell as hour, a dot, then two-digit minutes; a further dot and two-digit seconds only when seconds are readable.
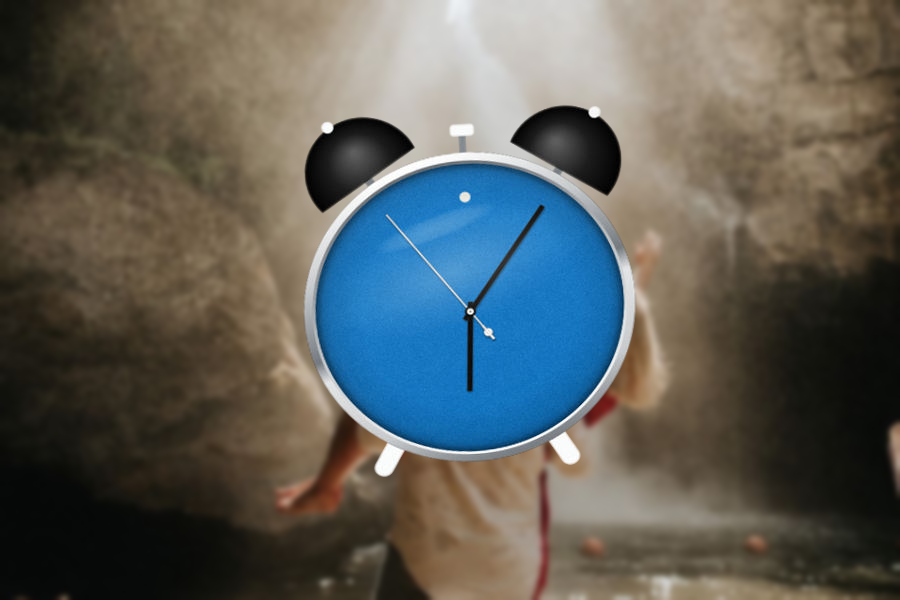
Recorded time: 6.05.54
